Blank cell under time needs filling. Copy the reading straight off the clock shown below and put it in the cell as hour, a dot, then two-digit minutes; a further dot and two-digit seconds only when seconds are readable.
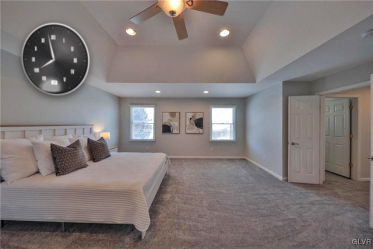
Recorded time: 7.58
